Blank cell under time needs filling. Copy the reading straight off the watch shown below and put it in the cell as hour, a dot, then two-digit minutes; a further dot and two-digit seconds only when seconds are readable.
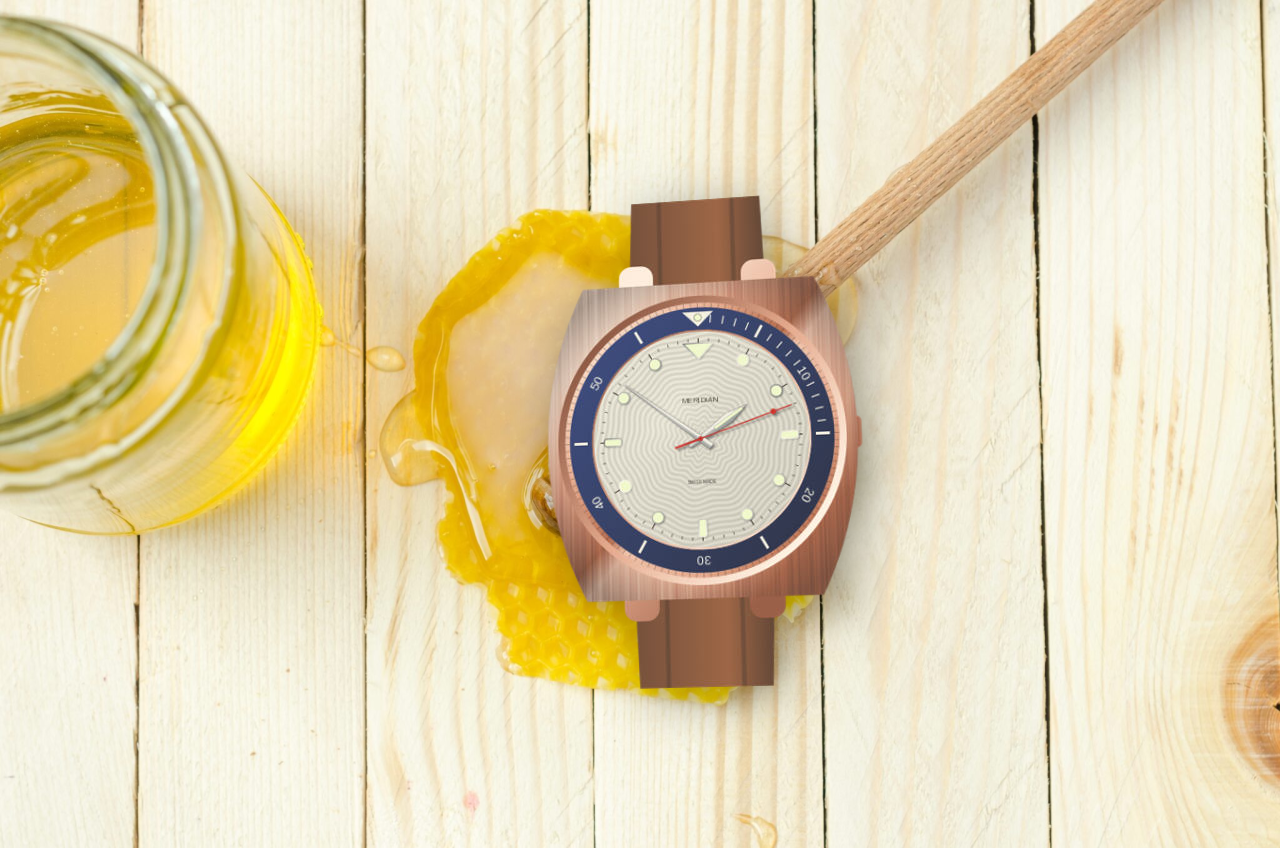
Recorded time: 1.51.12
